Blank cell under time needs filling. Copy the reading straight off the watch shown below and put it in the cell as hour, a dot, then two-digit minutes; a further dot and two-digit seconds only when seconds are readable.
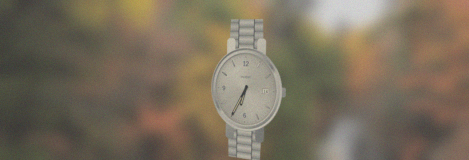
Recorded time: 6.35
